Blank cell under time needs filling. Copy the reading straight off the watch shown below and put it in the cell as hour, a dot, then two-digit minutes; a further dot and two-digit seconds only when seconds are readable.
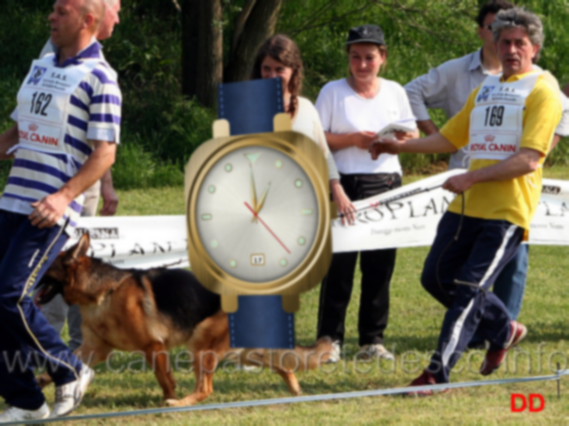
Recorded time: 12.59.23
